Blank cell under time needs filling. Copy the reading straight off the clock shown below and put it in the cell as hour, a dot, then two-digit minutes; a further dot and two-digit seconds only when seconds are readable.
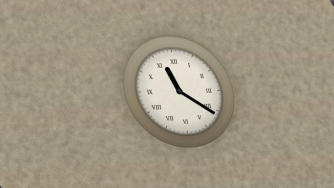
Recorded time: 11.21
